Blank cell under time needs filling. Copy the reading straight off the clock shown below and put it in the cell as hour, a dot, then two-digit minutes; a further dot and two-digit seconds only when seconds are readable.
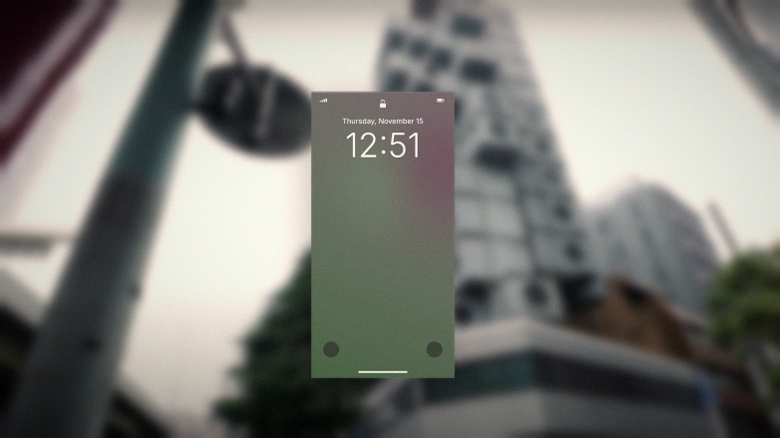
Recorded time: 12.51
